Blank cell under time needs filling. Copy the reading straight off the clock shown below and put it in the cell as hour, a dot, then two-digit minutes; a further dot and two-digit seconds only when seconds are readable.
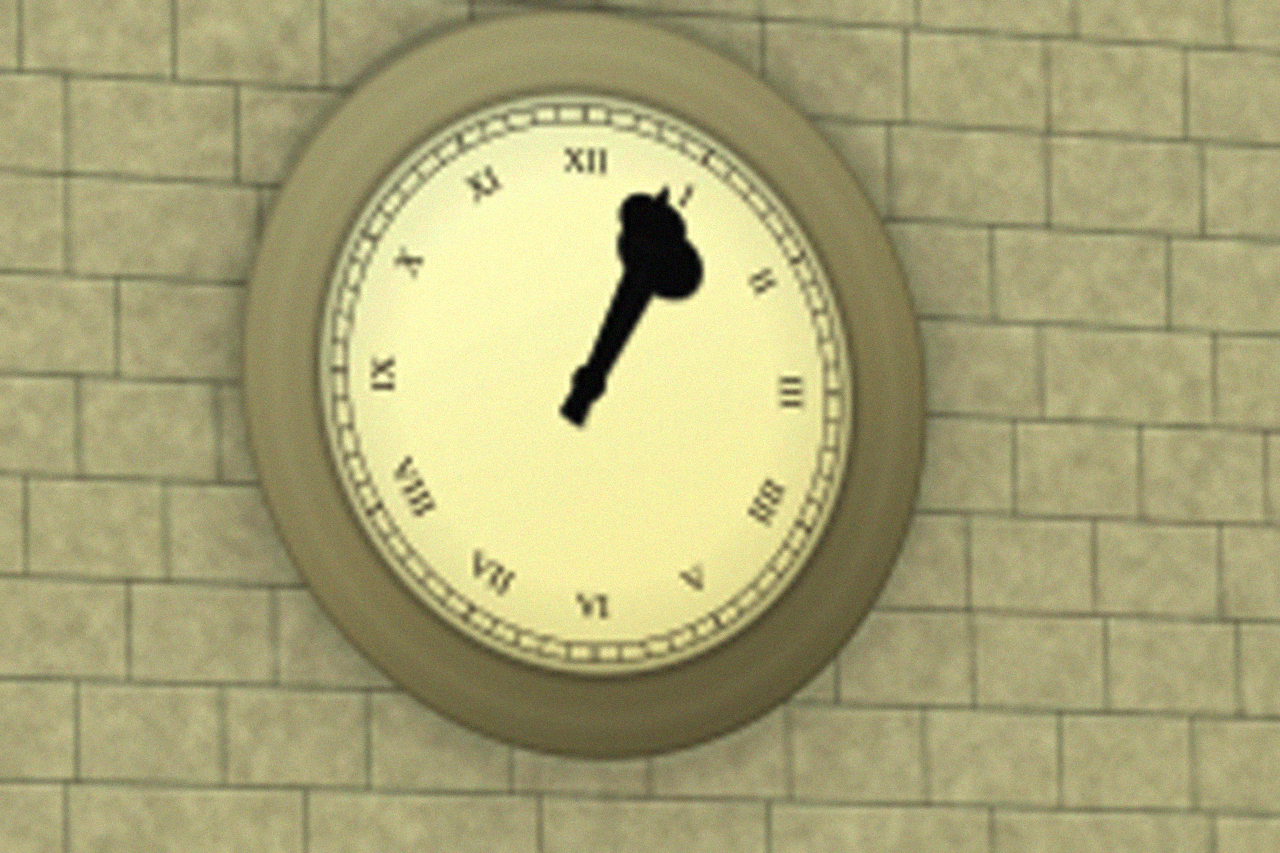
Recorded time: 1.04
